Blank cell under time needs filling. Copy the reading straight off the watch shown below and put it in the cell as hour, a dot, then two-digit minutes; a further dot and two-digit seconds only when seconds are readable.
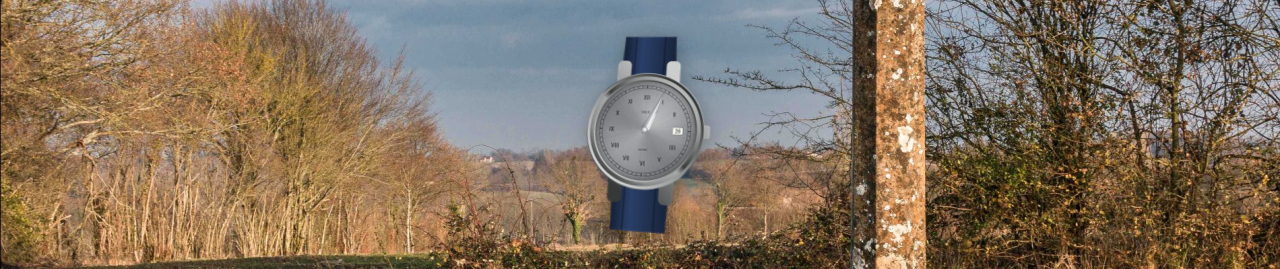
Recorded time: 1.04
